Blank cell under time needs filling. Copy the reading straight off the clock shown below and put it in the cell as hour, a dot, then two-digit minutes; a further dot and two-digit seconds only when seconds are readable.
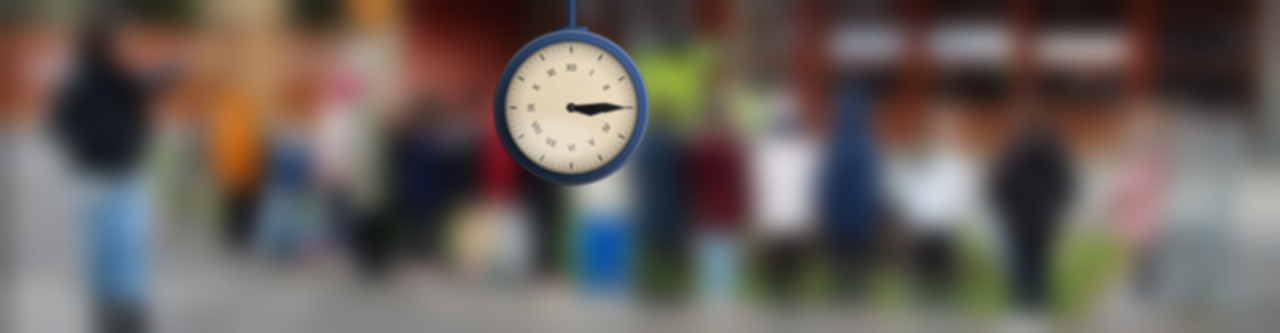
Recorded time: 3.15
